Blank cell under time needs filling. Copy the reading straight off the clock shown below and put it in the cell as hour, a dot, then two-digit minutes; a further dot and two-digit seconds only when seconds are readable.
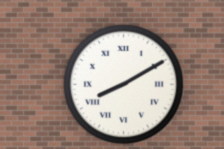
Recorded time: 8.10
